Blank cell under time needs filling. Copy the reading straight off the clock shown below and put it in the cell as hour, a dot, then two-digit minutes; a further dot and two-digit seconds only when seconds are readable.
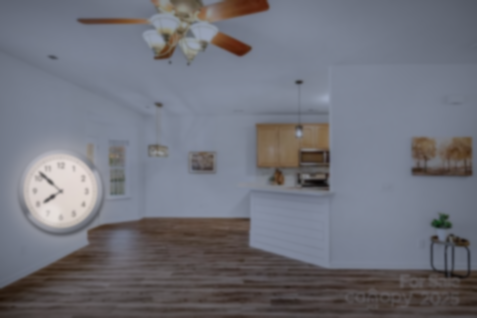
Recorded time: 7.52
